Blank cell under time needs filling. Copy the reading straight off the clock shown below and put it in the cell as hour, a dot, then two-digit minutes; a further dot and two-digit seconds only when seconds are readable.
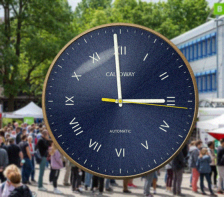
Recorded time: 2.59.16
